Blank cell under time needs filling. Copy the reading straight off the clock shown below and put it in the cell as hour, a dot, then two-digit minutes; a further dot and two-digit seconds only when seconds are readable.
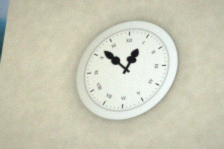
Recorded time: 12.52
